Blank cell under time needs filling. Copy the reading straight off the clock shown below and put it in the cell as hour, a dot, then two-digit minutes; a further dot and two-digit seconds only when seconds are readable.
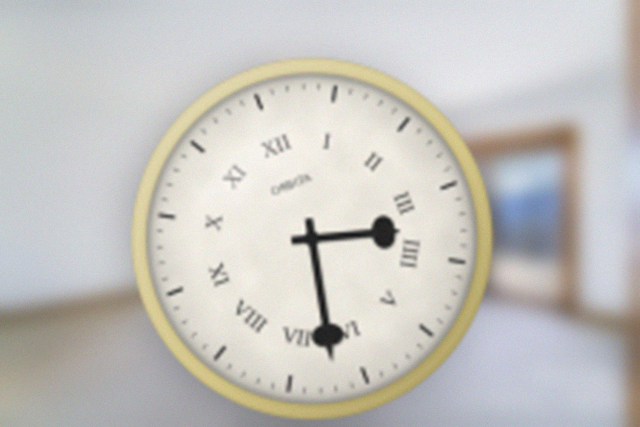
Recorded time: 3.32
